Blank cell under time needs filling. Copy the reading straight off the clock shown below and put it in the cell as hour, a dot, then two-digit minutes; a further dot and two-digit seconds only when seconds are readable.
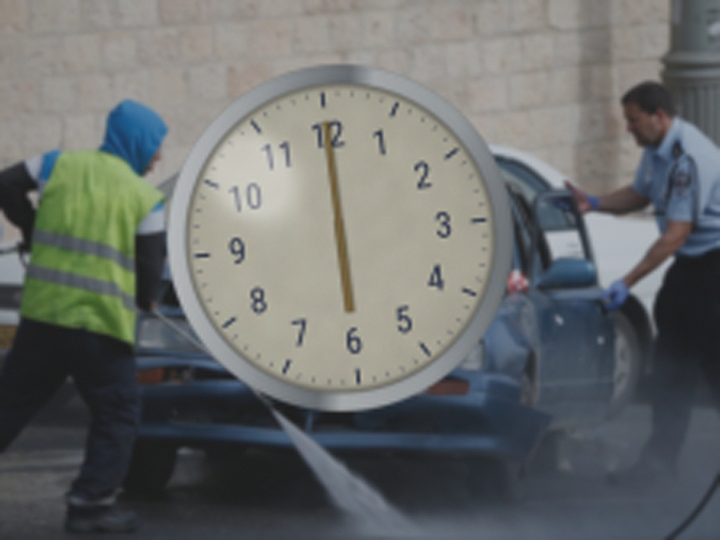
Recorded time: 6.00
